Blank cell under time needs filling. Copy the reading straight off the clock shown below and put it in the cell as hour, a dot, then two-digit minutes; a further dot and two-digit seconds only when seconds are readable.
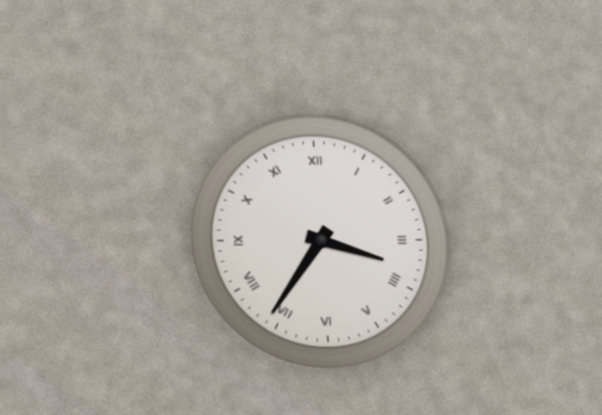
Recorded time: 3.36
